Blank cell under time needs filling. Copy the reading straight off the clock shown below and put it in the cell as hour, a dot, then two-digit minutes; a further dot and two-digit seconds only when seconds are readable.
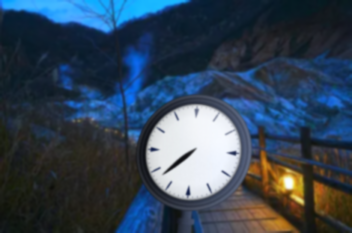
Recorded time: 7.38
